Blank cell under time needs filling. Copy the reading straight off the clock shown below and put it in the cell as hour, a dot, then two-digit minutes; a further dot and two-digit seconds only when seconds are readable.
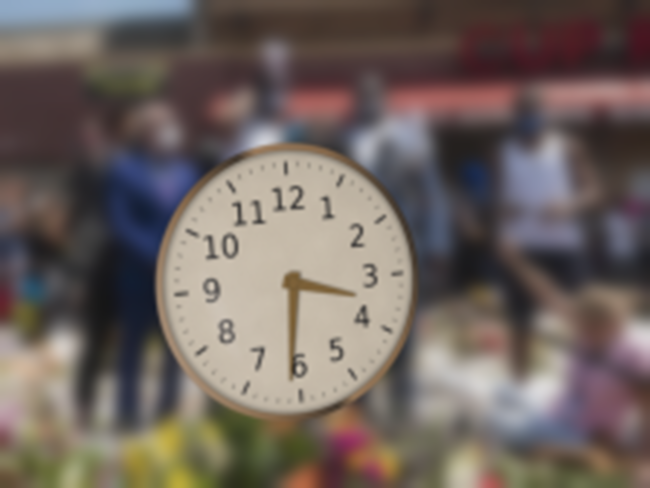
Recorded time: 3.31
